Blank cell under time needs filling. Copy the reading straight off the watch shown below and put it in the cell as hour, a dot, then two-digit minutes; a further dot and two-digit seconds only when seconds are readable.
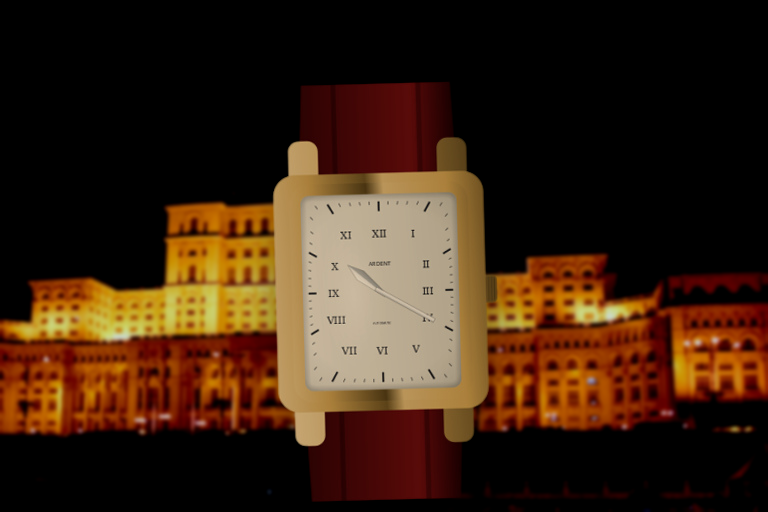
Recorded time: 10.20
